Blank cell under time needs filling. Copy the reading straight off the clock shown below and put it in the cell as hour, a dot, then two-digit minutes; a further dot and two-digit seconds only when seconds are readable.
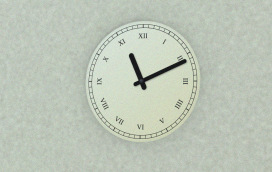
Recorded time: 11.11
